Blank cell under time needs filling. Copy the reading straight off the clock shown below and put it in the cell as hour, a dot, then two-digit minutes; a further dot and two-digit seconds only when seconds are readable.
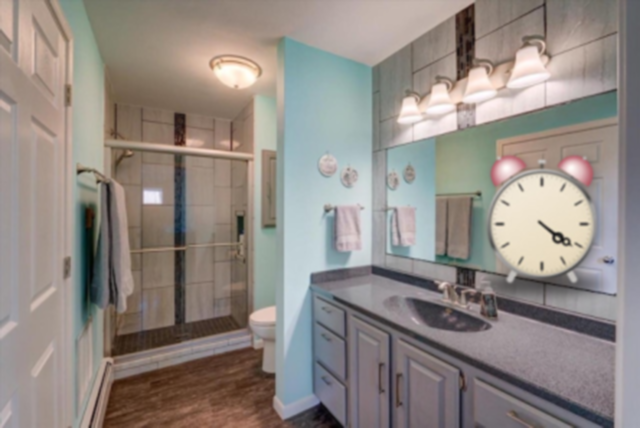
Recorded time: 4.21
